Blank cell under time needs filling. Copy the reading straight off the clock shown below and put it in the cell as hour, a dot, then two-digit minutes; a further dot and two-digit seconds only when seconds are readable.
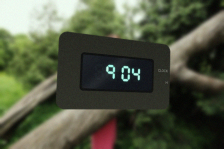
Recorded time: 9.04
